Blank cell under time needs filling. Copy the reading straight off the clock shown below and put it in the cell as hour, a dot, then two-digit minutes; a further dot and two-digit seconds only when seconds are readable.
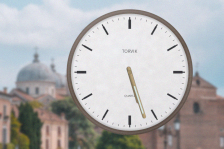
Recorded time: 5.27
